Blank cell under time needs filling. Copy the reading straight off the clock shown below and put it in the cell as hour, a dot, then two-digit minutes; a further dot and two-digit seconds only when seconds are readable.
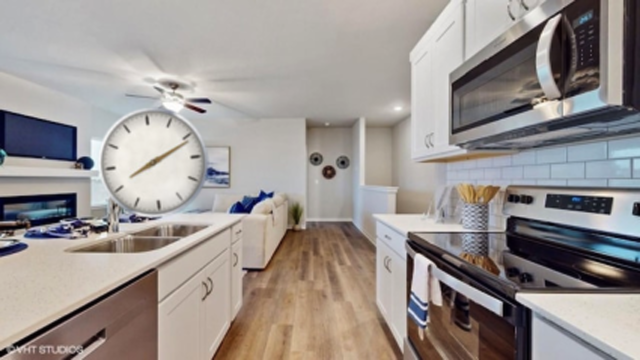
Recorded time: 8.11
